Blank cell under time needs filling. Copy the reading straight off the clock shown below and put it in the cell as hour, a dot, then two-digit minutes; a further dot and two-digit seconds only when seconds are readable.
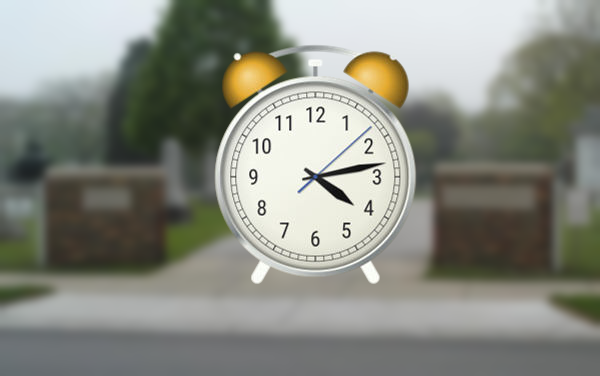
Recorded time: 4.13.08
